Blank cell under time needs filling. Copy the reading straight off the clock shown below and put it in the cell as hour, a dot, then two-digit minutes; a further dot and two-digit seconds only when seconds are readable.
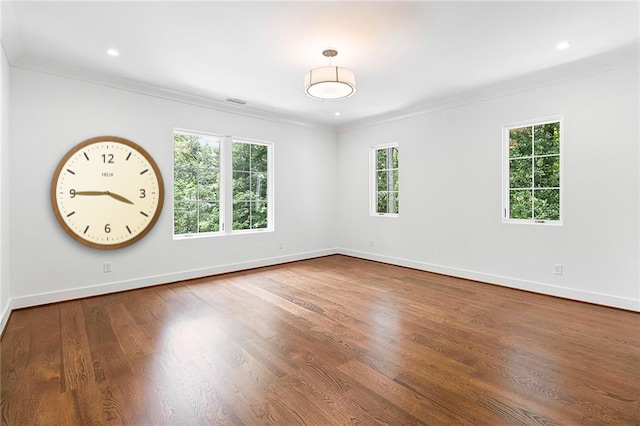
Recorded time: 3.45
